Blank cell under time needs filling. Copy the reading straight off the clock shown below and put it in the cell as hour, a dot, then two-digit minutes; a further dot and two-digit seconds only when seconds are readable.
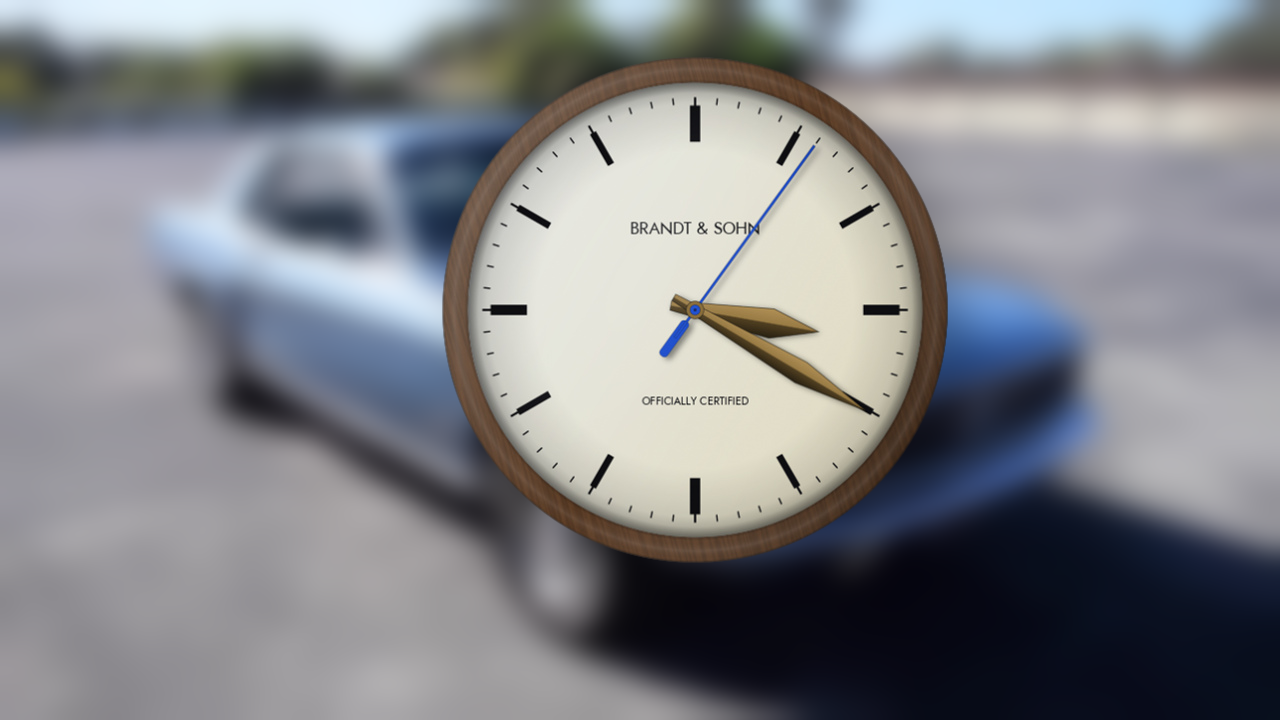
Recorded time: 3.20.06
